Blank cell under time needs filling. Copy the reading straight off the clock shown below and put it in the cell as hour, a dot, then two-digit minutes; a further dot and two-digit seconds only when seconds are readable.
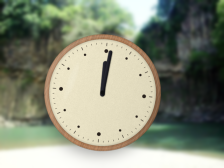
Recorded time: 12.01
